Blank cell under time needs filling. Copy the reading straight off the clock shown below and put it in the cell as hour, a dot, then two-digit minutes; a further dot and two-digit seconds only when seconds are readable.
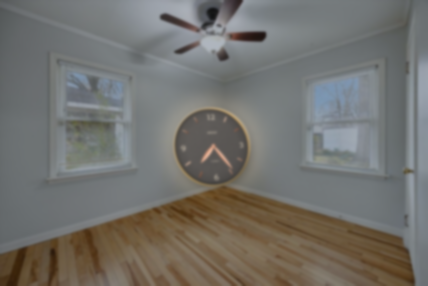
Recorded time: 7.24
